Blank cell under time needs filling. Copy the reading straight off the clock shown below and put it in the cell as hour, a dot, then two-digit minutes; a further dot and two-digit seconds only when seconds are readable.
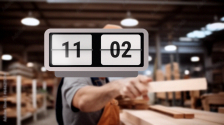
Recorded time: 11.02
